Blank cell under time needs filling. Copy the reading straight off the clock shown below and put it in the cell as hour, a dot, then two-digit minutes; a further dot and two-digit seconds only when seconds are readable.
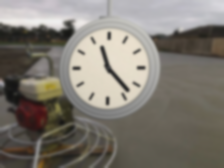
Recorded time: 11.23
